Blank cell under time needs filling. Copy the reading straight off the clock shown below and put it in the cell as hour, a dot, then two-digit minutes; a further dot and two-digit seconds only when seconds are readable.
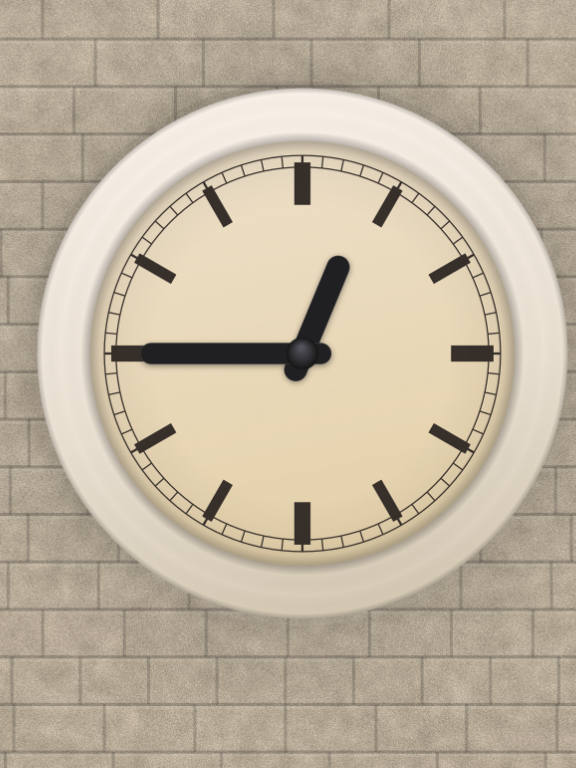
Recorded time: 12.45
